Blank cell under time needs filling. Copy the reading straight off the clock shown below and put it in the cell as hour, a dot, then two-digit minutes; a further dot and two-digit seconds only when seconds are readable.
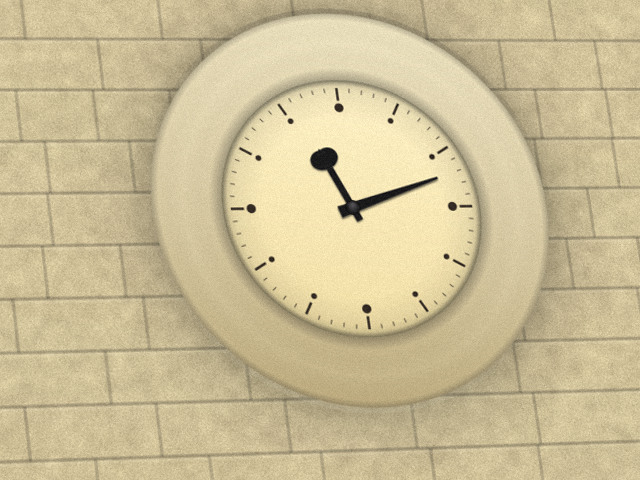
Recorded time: 11.12
